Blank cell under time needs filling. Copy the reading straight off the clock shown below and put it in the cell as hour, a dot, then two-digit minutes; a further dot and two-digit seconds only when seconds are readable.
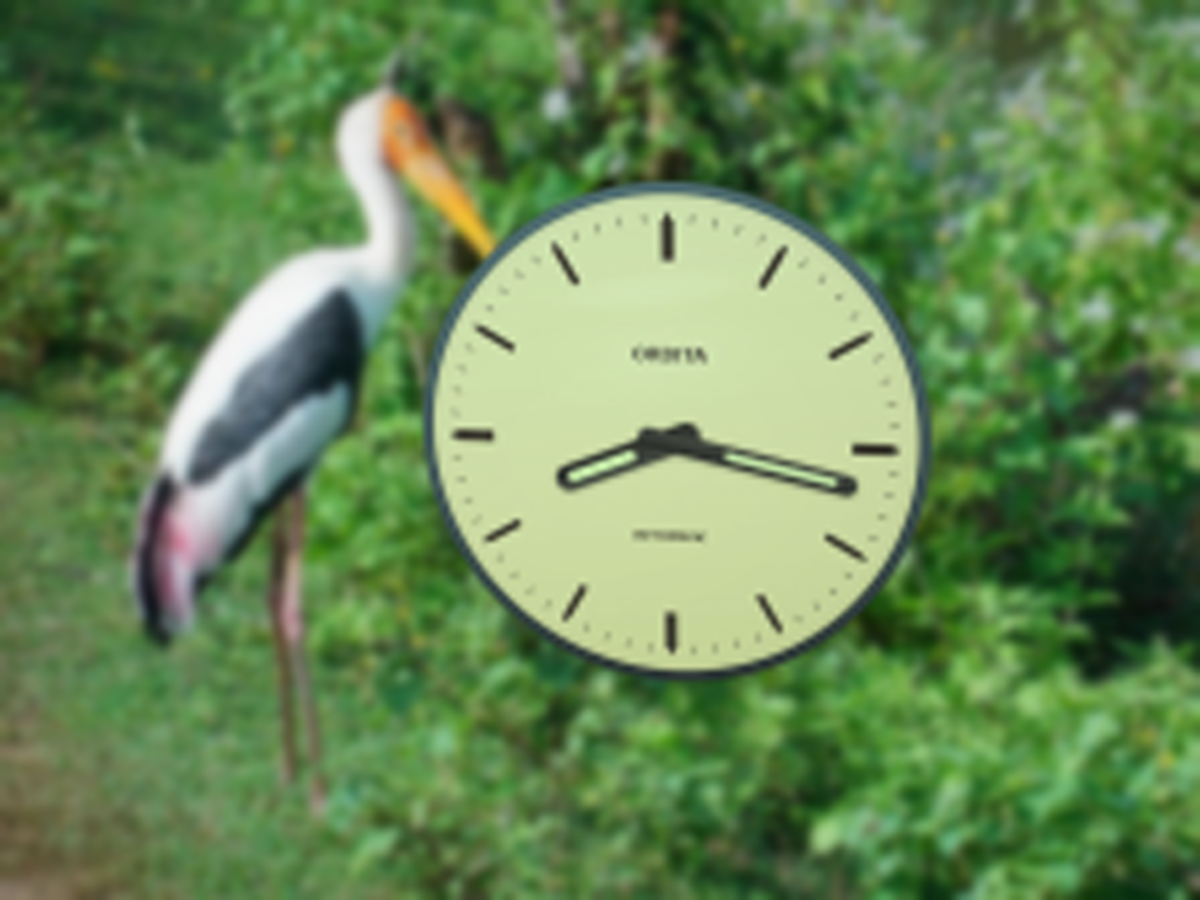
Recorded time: 8.17
